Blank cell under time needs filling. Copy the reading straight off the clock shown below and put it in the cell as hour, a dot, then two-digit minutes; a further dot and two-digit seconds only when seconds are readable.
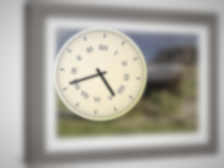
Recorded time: 4.41
